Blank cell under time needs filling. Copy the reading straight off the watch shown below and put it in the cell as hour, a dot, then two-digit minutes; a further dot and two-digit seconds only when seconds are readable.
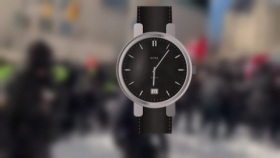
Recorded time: 6.06
